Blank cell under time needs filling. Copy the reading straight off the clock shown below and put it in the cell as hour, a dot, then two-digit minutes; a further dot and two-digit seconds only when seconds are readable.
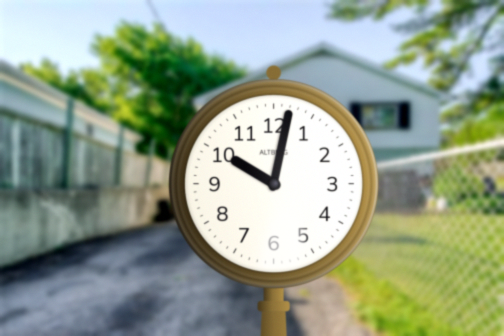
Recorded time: 10.02
